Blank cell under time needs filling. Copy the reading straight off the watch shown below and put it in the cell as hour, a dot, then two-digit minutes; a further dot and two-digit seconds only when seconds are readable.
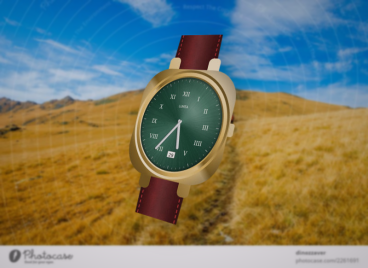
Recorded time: 5.36
